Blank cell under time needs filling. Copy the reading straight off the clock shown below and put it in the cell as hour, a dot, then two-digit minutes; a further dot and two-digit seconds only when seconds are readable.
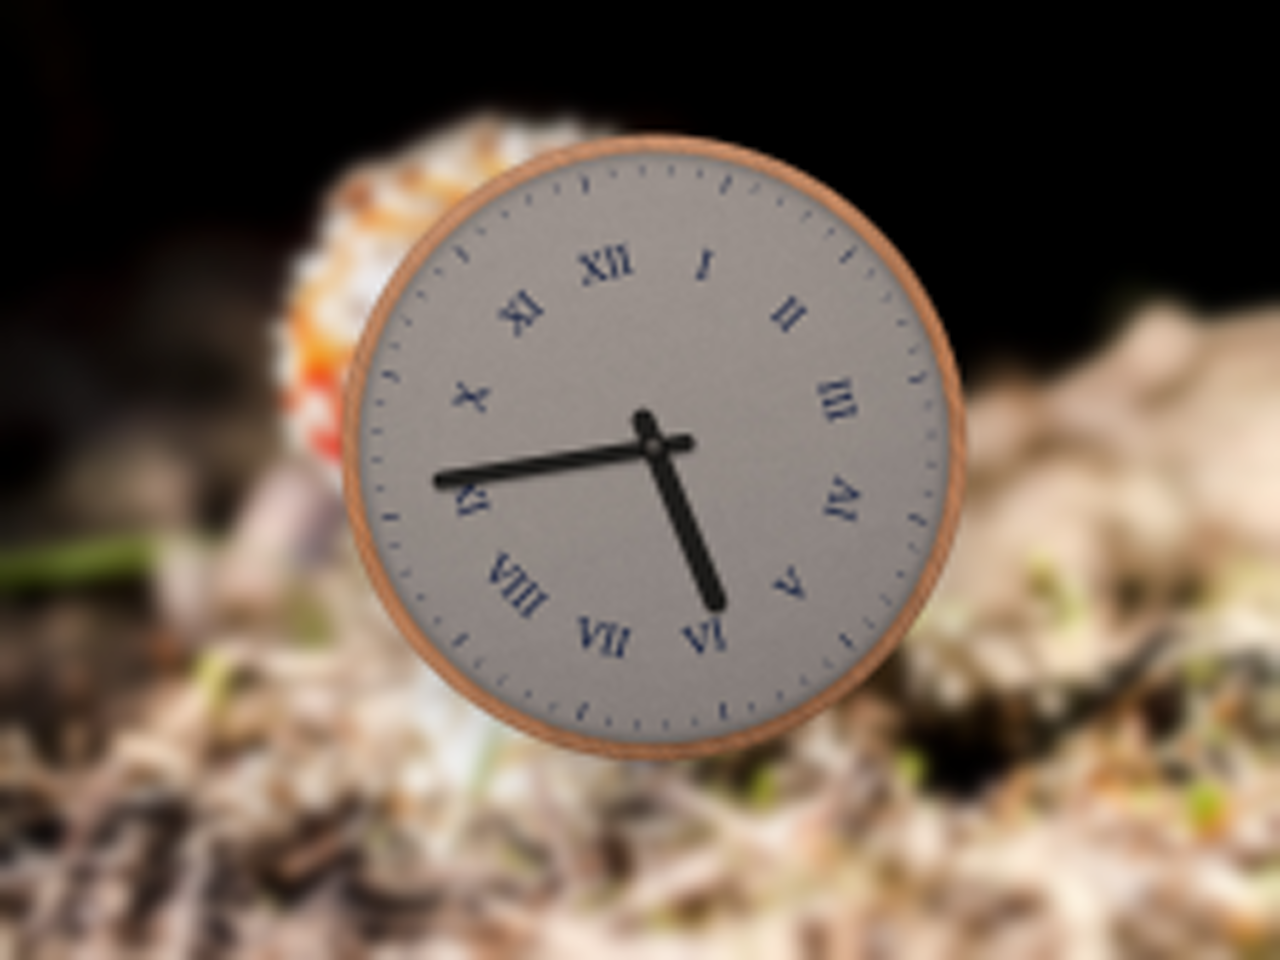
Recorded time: 5.46
